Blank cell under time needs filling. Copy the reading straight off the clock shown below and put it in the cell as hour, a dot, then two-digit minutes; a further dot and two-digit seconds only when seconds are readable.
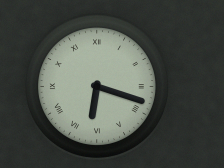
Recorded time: 6.18
